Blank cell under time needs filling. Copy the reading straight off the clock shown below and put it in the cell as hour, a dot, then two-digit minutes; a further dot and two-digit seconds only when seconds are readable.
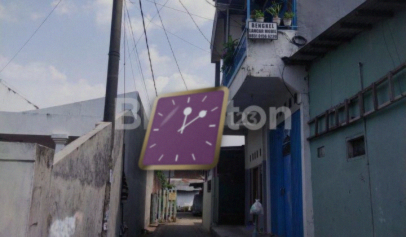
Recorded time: 12.09
